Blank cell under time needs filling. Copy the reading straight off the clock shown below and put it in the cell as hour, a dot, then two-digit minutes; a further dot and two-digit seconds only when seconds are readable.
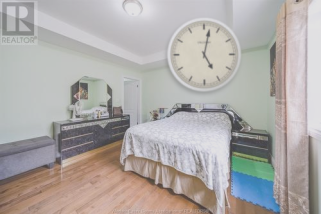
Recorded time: 5.02
